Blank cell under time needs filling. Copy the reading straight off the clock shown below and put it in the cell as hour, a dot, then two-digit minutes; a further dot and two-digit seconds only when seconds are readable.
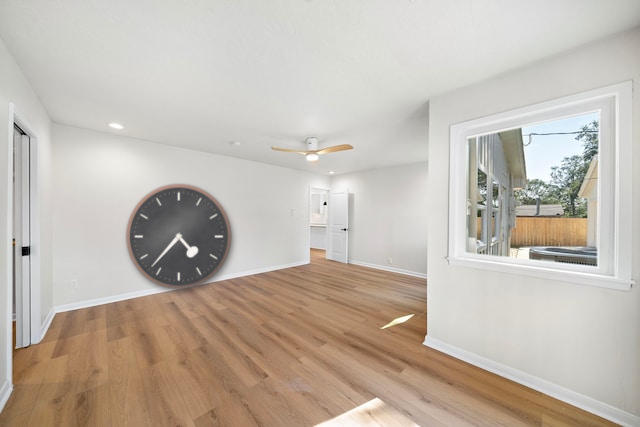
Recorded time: 4.37
